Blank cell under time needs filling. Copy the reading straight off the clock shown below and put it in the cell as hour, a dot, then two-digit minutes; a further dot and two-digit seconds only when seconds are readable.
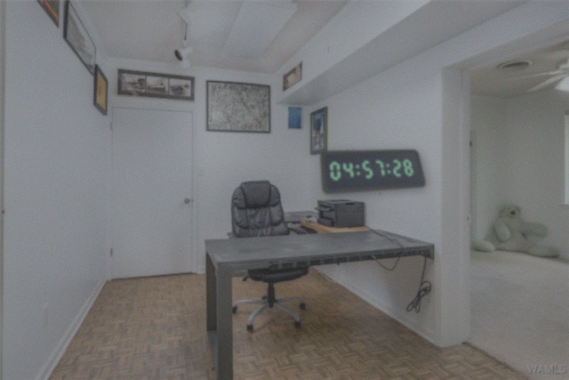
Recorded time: 4.57.28
